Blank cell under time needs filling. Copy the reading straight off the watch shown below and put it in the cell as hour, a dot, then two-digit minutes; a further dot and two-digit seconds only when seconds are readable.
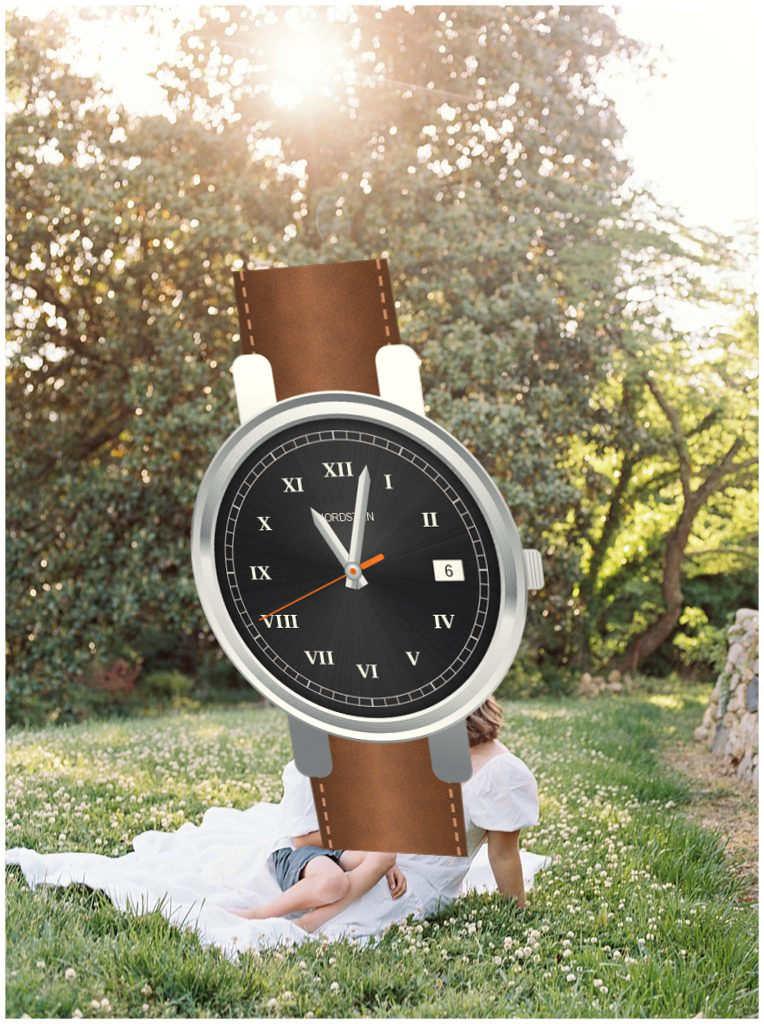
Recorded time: 11.02.41
